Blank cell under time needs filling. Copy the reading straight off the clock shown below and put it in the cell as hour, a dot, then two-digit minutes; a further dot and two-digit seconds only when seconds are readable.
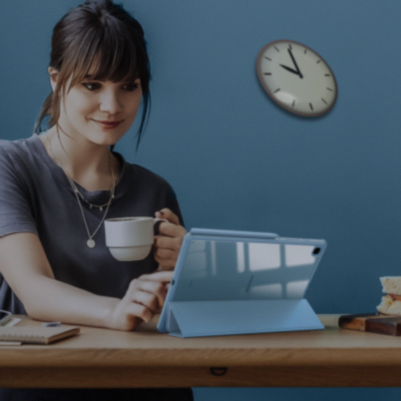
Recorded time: 9.59
